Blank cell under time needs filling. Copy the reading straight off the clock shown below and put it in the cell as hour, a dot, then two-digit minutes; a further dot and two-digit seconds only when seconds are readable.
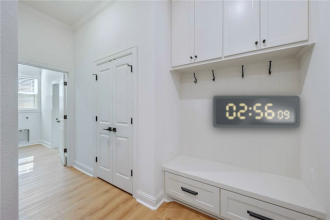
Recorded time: 2.56.09
